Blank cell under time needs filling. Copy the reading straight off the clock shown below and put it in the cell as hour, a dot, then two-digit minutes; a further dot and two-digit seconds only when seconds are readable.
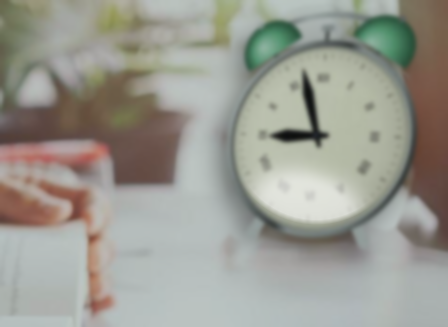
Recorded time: 8.57
